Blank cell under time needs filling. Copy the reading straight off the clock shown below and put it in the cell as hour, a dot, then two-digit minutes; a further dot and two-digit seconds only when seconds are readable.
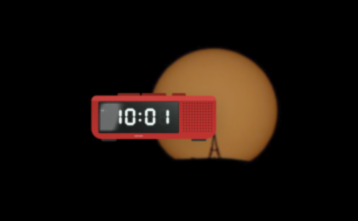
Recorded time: 10.01
